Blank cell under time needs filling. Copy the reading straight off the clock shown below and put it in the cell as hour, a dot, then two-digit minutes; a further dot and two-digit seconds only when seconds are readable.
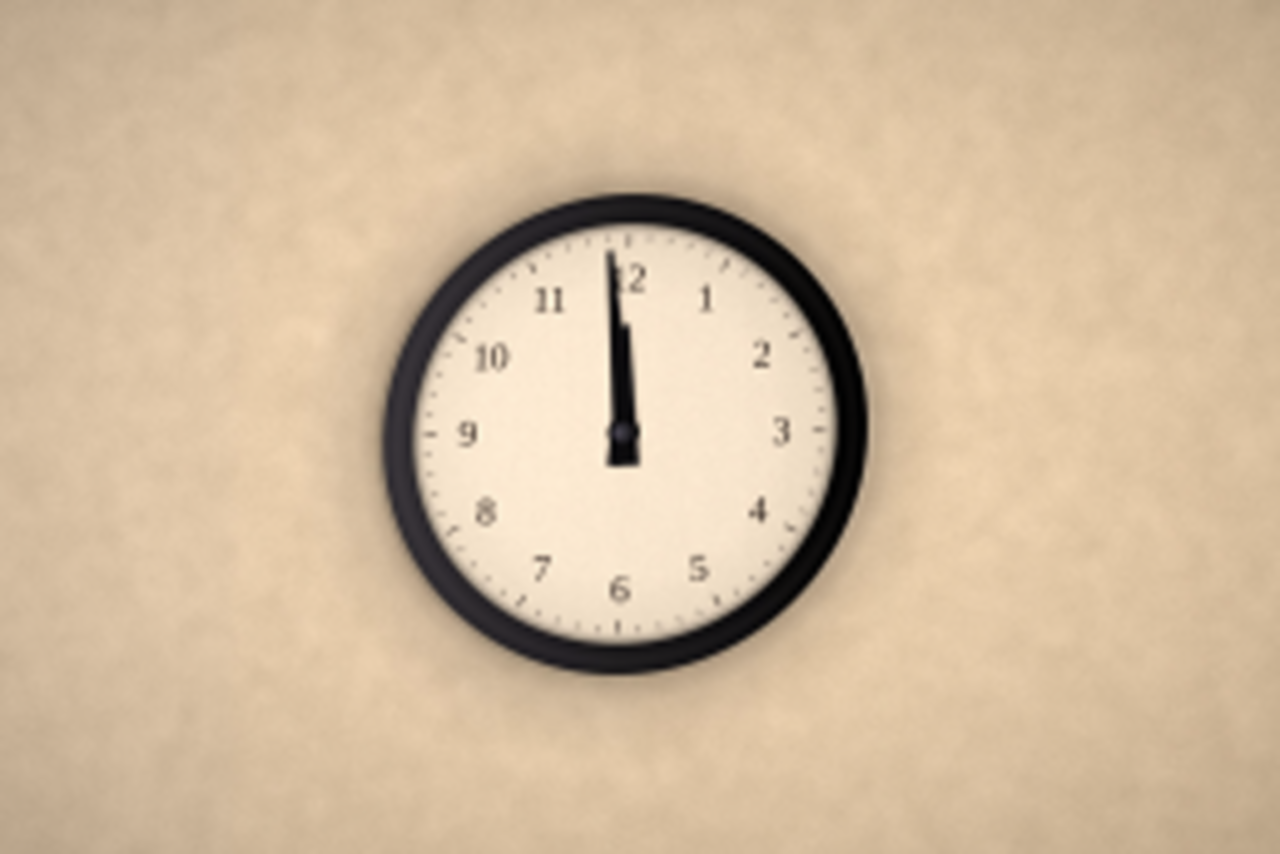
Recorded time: 11.59
